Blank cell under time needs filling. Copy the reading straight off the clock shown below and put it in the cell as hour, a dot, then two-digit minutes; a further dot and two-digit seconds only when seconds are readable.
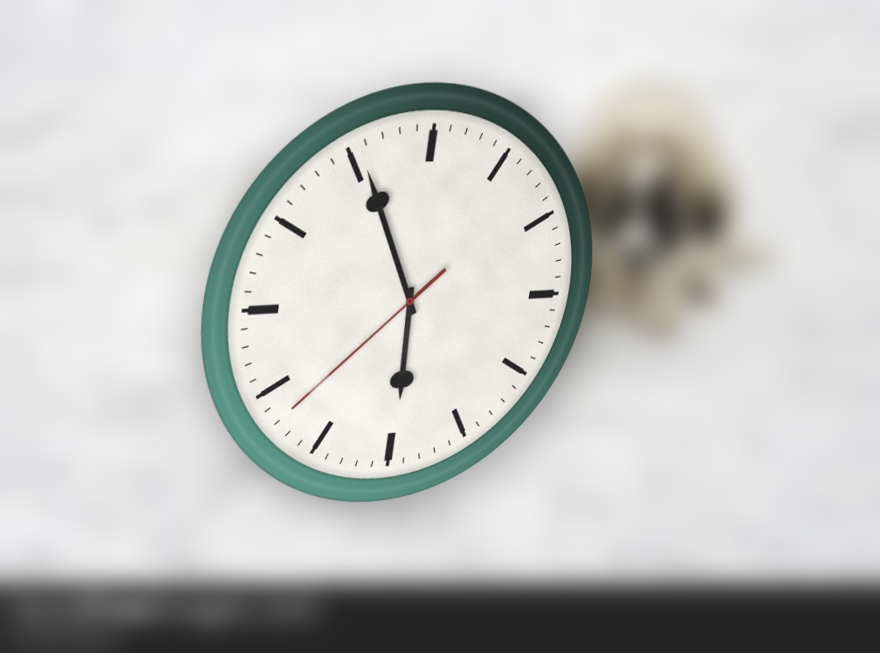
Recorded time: 5.55.38
